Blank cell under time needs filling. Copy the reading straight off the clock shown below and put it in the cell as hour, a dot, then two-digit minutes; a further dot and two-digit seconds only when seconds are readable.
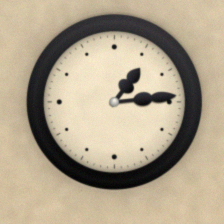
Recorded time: 1.14
